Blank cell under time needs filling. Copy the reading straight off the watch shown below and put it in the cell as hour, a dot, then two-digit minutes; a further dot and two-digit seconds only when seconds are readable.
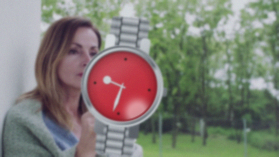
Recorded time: 9.32
